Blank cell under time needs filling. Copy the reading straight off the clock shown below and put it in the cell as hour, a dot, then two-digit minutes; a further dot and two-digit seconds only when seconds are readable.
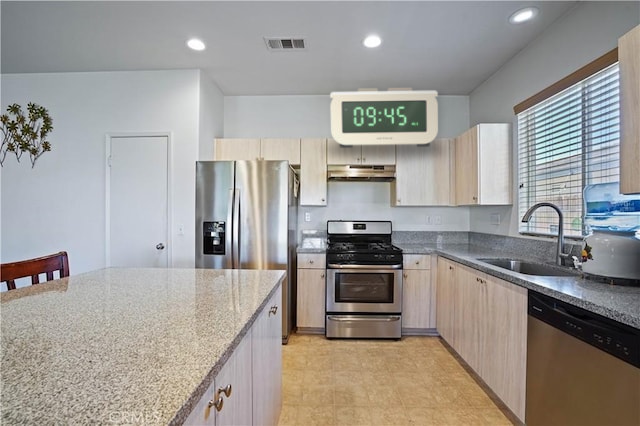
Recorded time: 9.45
